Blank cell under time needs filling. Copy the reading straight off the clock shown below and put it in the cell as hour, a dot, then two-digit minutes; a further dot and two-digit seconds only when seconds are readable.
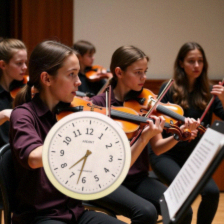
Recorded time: 7.32
